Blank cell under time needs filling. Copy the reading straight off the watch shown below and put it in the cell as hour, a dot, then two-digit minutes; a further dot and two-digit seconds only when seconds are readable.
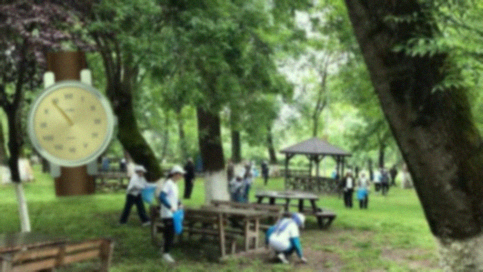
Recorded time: 10.54
